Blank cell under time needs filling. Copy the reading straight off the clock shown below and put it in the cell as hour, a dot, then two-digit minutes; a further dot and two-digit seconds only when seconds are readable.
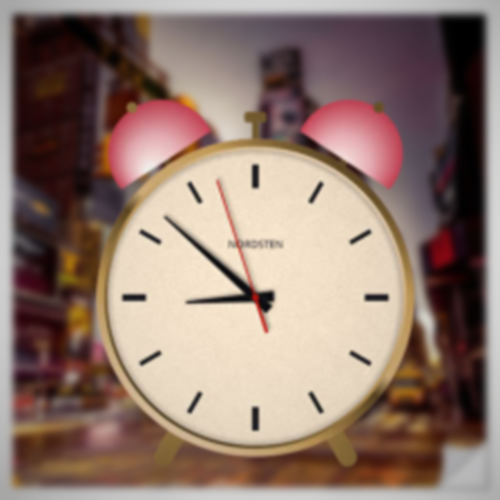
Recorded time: 8.51.57
